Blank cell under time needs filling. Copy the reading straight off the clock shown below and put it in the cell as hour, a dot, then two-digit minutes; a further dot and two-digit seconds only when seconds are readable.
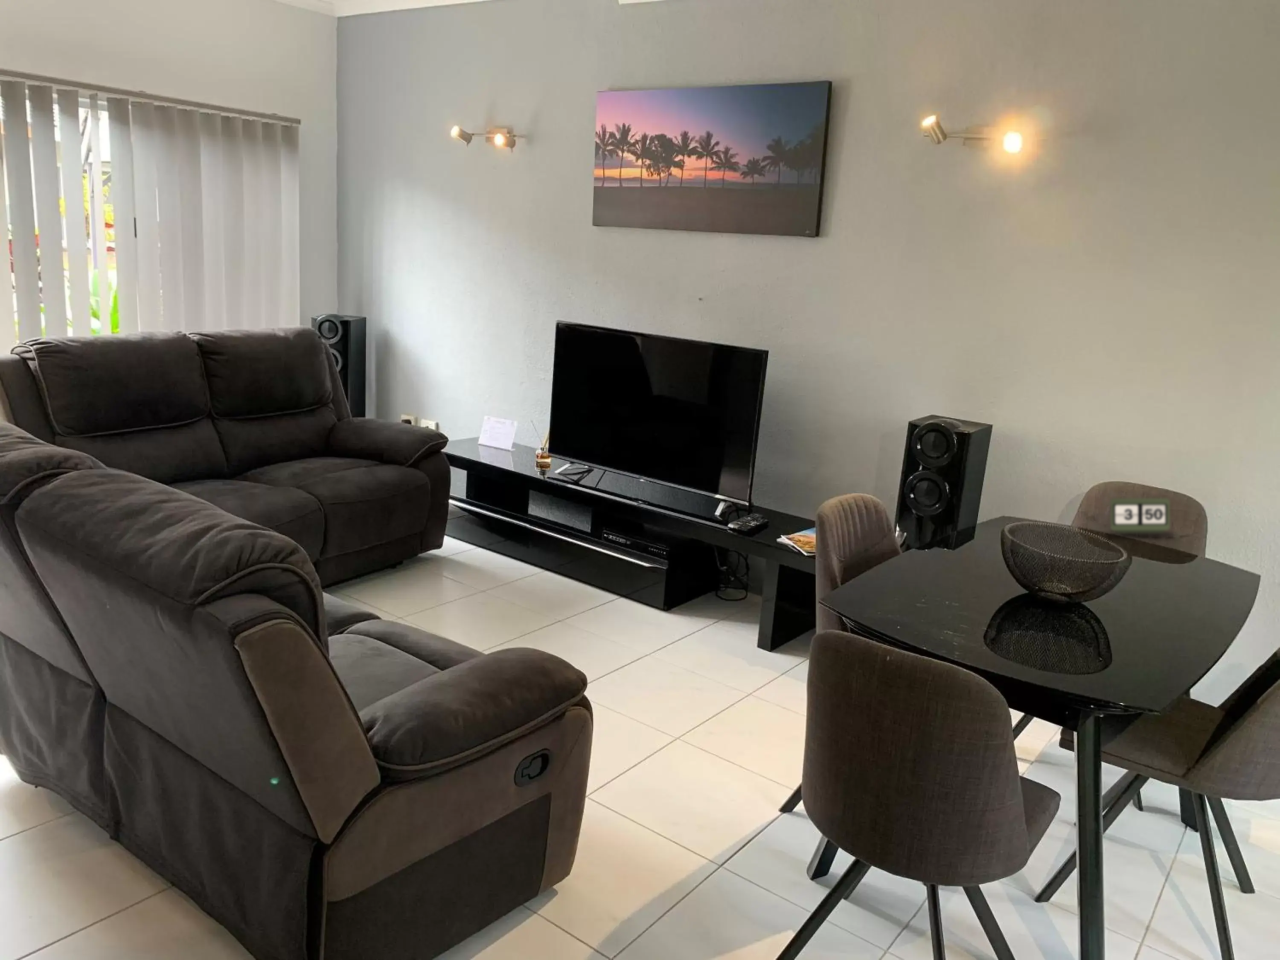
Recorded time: 3.50
